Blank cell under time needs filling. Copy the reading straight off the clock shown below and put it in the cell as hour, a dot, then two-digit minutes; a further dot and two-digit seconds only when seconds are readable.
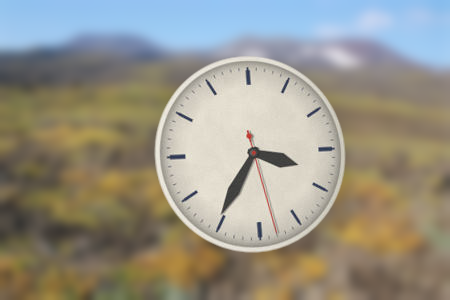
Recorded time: 3.35.28
